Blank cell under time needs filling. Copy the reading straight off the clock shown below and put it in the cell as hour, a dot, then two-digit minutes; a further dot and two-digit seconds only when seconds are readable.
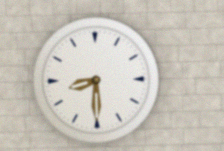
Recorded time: 8.30
